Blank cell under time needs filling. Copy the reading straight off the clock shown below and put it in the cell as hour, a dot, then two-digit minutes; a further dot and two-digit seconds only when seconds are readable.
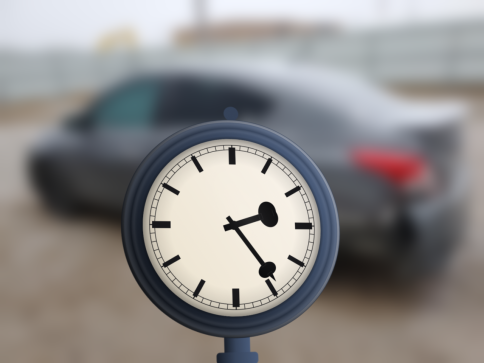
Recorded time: 2.24
